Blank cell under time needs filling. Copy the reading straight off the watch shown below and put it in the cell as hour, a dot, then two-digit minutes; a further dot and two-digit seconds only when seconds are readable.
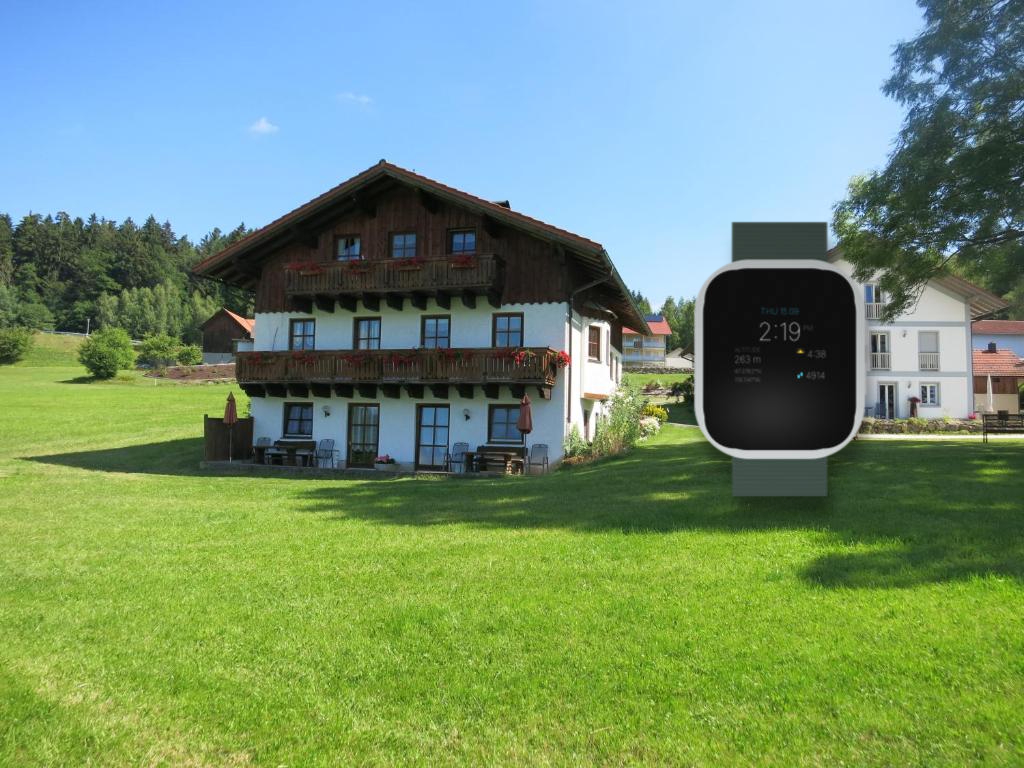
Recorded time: 2.19
